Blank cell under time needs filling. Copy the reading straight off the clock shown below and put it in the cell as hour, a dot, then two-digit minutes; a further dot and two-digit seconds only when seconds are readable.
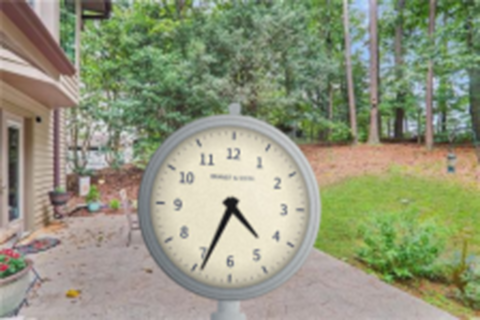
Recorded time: 4.34
